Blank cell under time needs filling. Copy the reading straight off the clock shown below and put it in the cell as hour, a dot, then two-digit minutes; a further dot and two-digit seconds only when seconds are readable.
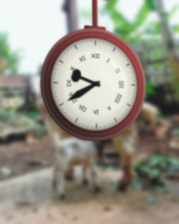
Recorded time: 9.40
